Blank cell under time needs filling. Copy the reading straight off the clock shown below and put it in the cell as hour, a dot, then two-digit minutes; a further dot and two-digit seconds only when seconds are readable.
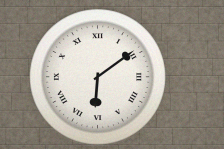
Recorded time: 6.09
